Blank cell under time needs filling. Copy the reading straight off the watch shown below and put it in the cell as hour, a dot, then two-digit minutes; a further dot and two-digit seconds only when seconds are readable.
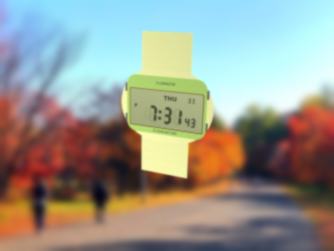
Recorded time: 7.31
